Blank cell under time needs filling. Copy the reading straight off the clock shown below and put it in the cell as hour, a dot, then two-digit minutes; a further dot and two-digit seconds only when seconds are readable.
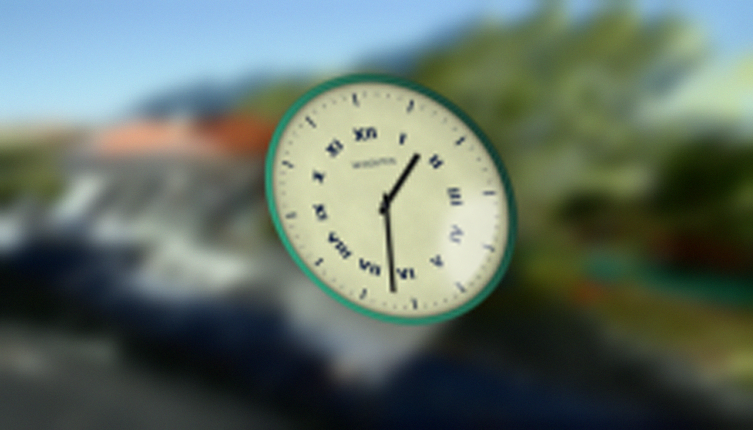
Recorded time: 1.32
